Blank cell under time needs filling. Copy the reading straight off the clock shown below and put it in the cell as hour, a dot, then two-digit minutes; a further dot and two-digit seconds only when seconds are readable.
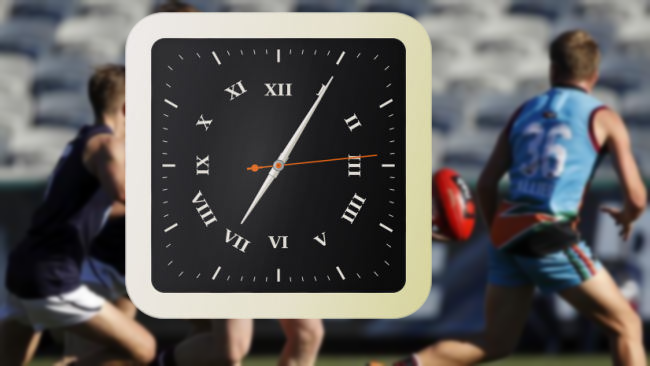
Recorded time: 7.05.14
